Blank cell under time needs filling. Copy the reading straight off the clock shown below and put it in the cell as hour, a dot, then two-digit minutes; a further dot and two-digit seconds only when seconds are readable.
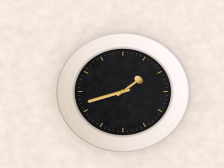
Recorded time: 1.42
